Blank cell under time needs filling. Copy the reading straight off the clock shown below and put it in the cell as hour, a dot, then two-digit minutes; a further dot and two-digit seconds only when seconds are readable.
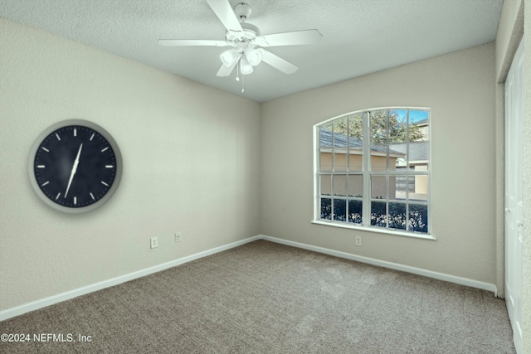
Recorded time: 12.33
